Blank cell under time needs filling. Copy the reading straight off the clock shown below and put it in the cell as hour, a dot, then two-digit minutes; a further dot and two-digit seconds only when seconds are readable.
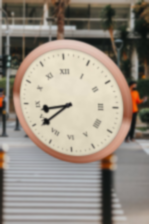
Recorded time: 8.39
